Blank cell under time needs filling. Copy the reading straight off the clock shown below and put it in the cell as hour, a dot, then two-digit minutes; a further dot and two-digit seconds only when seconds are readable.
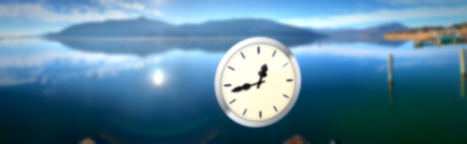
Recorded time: 12.43
